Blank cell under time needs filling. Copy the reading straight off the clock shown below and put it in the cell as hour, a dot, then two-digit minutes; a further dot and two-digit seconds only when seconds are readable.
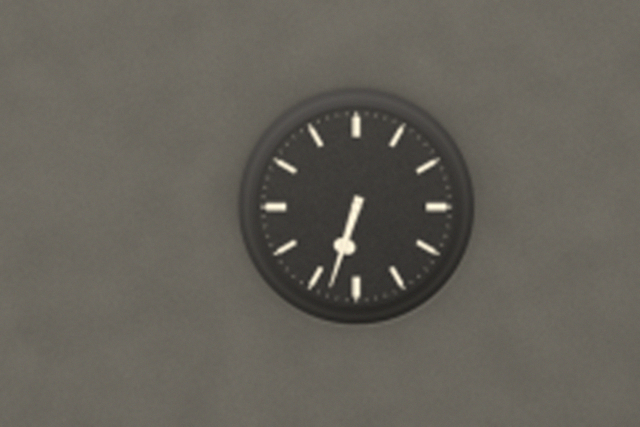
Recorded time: 6.33
